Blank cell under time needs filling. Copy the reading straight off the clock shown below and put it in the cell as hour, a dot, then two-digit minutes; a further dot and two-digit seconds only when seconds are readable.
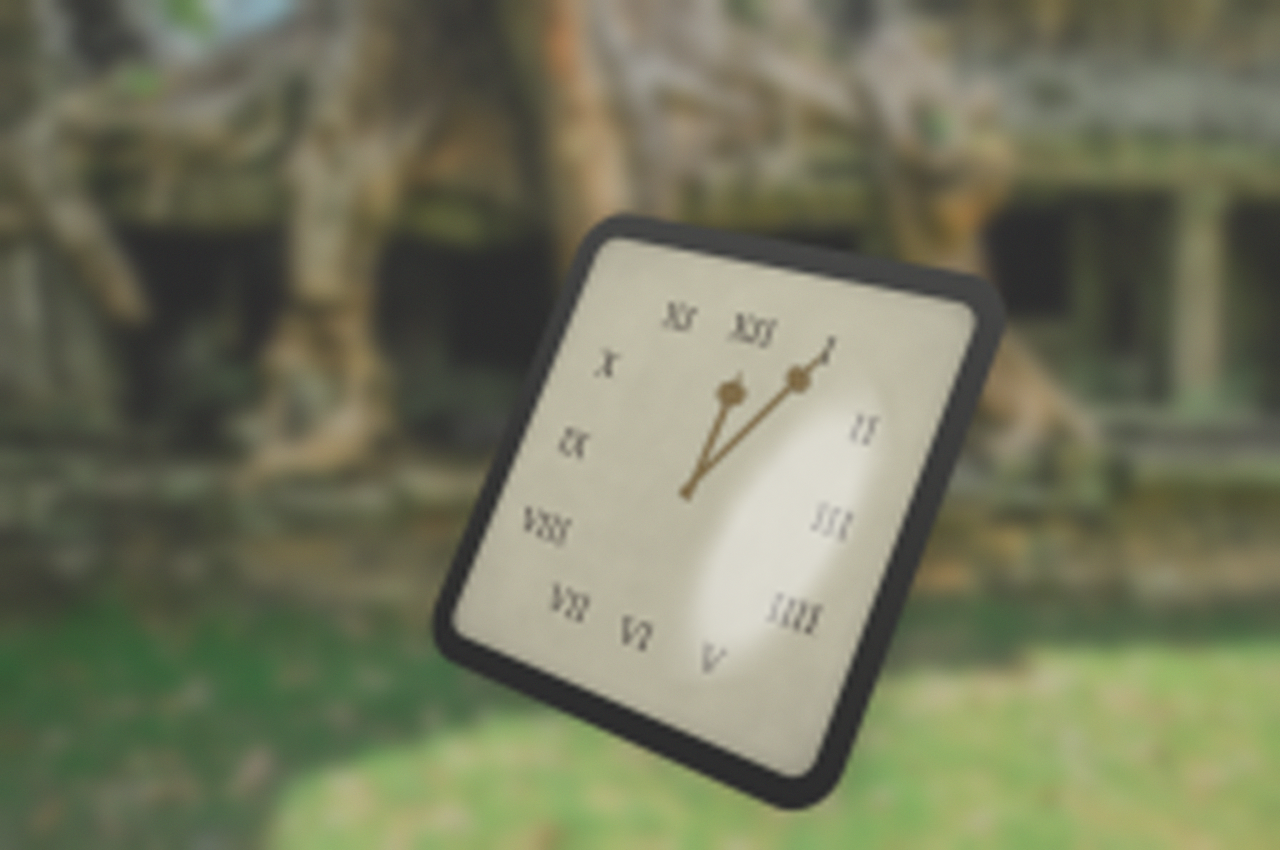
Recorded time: 12.05
